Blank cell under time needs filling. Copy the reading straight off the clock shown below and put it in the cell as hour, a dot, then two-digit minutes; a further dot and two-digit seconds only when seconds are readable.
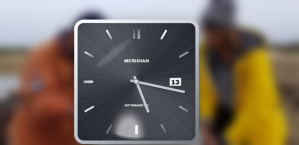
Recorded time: 5.17
